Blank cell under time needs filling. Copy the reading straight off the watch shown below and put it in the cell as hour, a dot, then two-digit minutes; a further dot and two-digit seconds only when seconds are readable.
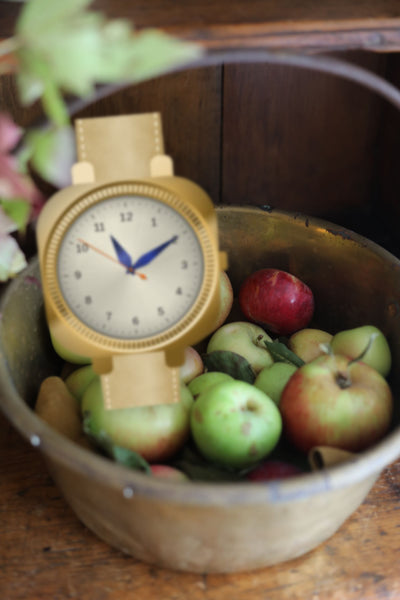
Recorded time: 11.09.51
